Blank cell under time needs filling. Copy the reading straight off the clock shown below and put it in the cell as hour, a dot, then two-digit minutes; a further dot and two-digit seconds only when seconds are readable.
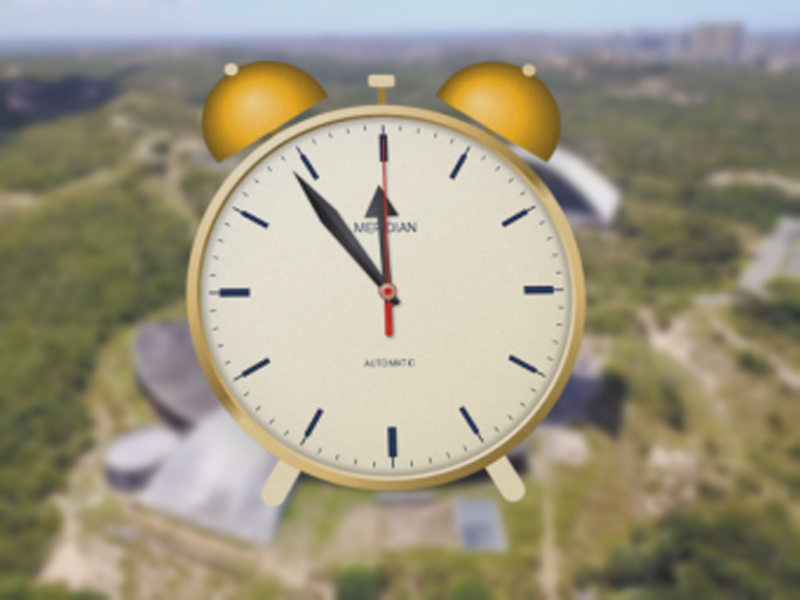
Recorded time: 11.54.00
